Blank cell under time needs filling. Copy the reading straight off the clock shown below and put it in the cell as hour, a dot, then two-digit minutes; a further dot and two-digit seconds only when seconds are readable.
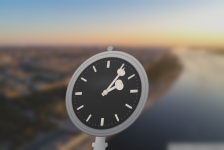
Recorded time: 2.06
